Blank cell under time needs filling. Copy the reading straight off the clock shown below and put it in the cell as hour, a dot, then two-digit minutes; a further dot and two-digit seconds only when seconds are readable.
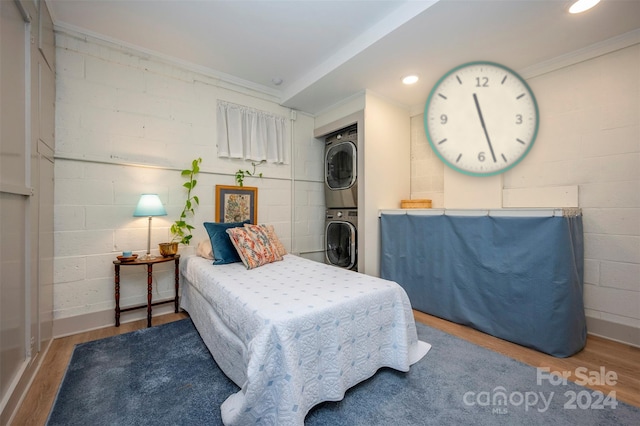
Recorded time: 11.27
